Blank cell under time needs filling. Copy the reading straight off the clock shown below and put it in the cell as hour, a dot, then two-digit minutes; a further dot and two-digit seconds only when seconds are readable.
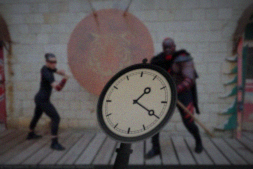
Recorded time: 1.20
